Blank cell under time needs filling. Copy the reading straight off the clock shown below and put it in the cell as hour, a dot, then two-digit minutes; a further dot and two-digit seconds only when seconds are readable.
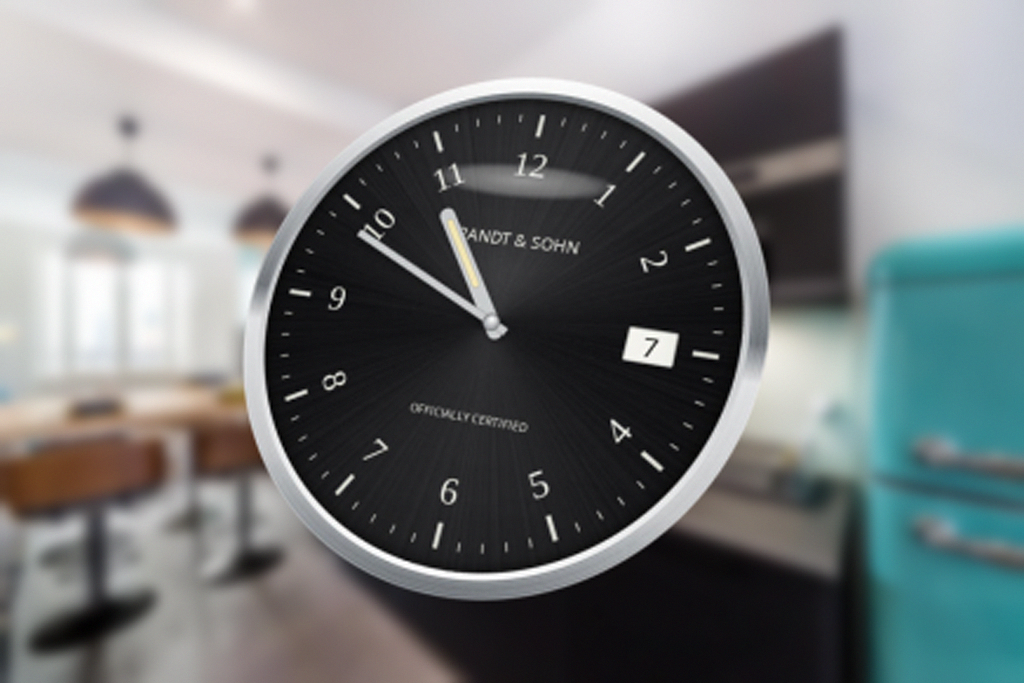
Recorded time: 10.49
